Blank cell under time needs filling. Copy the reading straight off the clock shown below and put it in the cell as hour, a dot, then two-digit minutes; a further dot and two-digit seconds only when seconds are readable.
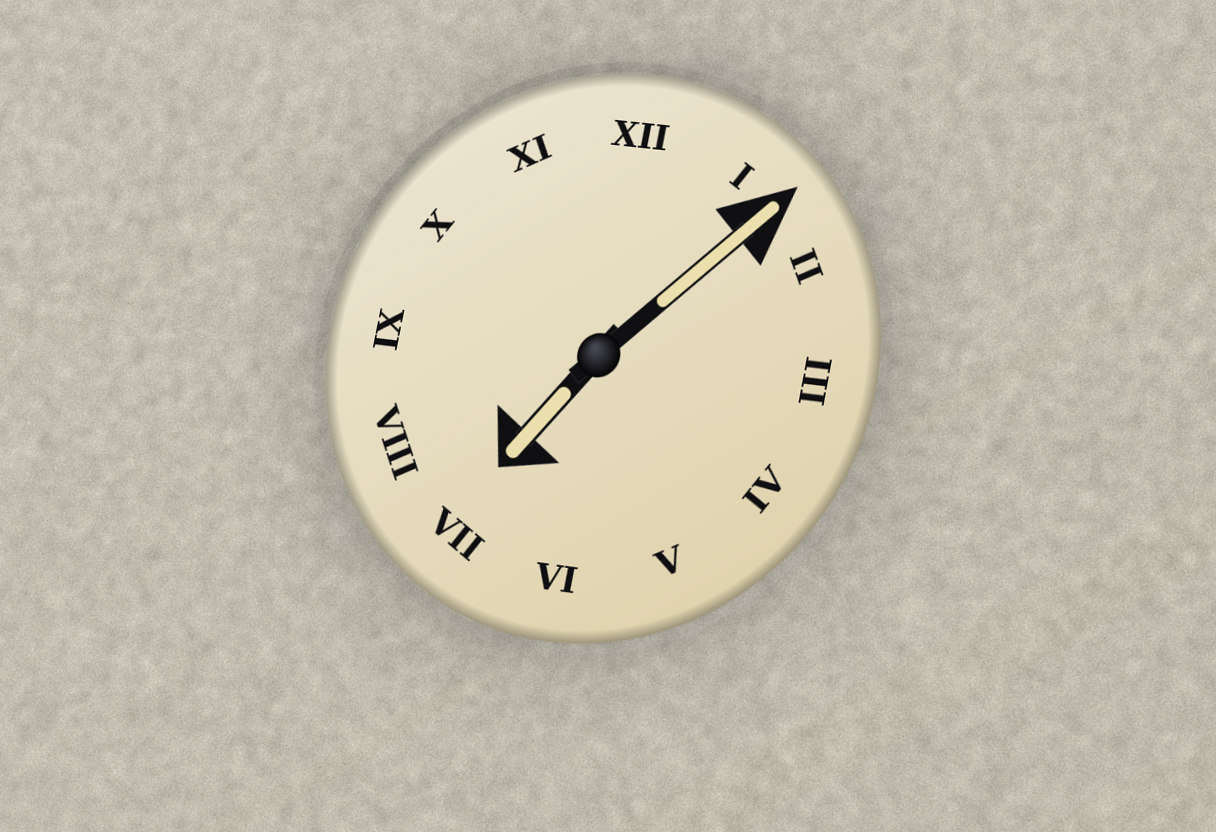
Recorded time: 7.07
